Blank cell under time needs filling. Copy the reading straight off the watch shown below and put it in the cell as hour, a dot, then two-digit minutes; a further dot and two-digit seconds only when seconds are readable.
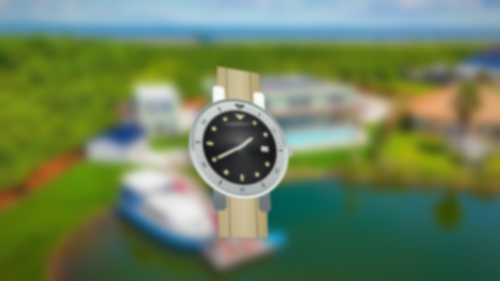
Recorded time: 1.40
